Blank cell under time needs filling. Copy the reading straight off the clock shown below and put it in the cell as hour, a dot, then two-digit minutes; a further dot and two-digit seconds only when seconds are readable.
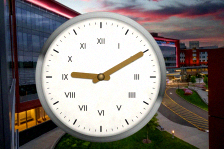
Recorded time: 9.10
